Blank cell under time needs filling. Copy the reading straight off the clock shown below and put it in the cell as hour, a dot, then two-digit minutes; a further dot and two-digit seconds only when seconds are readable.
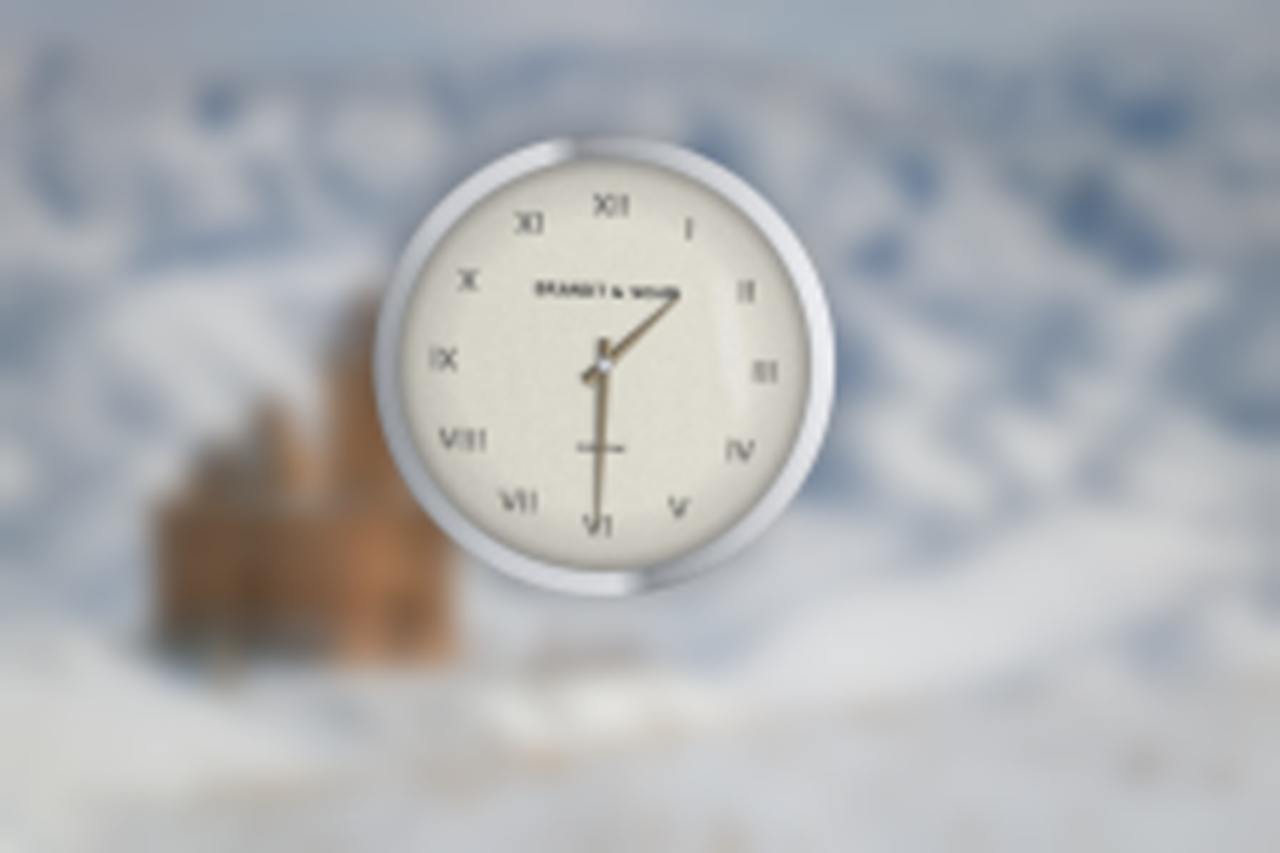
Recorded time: 1.30
